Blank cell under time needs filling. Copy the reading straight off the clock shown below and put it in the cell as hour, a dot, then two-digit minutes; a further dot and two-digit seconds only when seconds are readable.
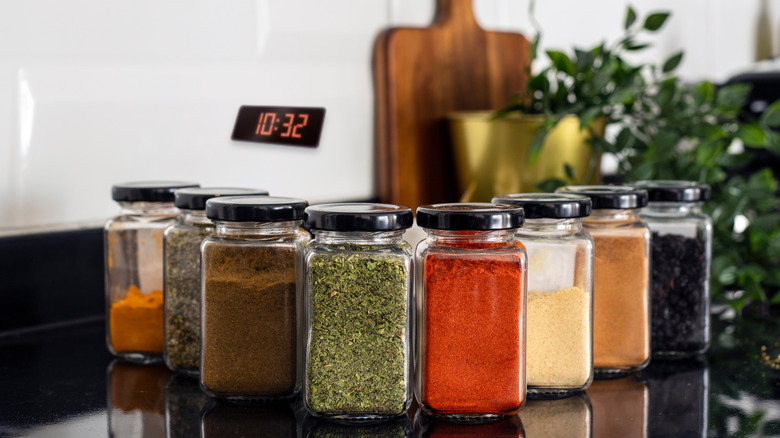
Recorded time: 10.32
